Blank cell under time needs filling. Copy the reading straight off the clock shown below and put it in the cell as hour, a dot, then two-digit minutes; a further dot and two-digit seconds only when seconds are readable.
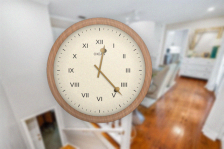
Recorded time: 12.23
